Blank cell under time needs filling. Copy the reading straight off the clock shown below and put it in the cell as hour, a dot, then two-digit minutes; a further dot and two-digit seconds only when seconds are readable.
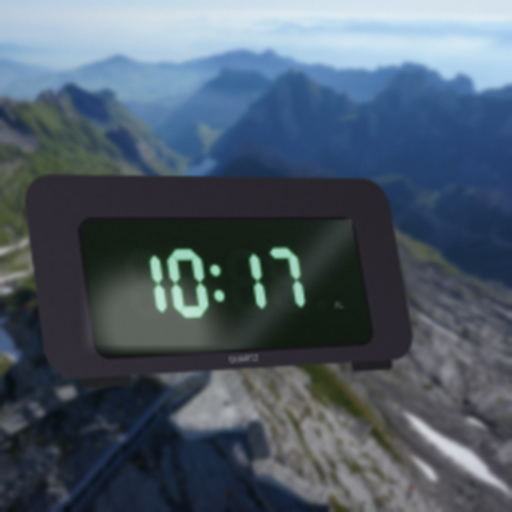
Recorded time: 10.17
